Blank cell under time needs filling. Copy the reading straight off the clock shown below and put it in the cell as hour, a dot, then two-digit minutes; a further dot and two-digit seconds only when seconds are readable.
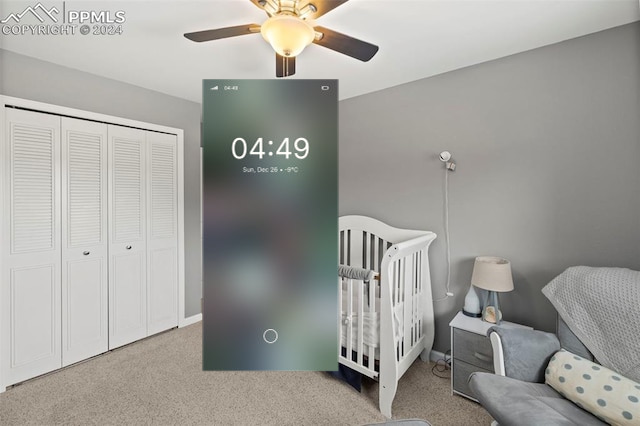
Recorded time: 4.49
